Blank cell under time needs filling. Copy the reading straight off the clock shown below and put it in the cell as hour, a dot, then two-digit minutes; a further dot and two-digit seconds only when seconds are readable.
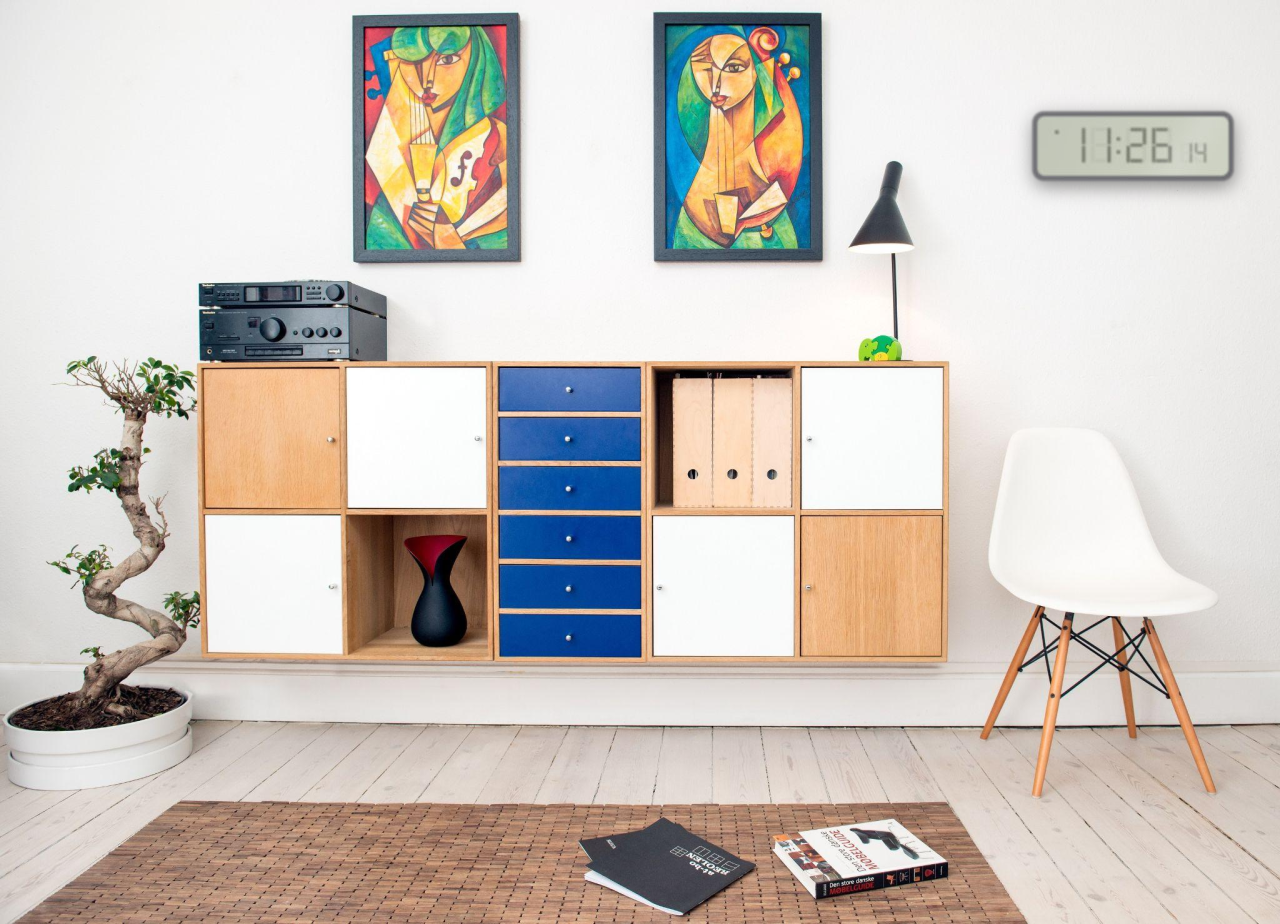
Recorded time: 11.26.14
